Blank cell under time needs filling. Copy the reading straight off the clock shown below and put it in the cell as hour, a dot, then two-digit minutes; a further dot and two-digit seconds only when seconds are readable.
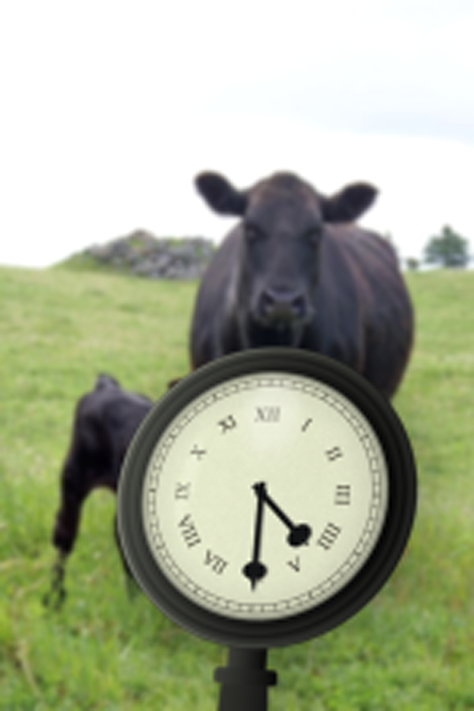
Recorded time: 4.30
